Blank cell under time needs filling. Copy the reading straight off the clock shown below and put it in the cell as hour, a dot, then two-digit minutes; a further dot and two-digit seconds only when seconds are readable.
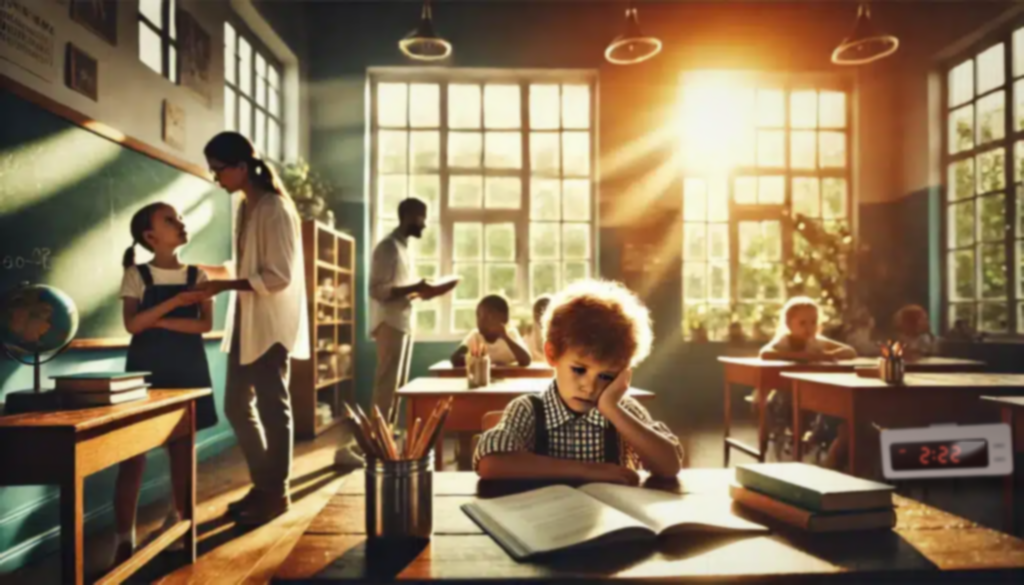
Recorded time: 2.22
